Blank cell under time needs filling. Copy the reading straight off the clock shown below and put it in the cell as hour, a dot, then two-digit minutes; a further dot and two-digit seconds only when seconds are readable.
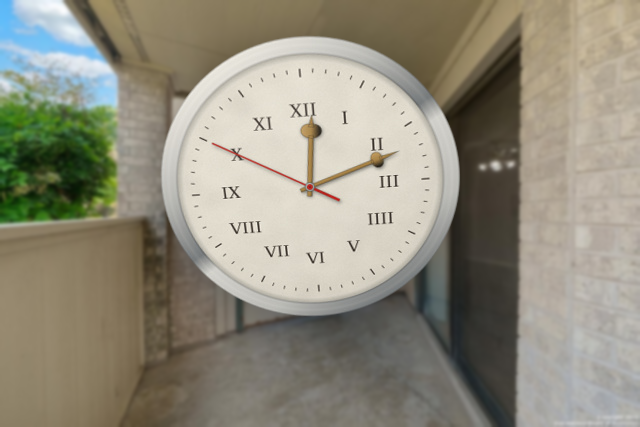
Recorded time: 12.11.50
